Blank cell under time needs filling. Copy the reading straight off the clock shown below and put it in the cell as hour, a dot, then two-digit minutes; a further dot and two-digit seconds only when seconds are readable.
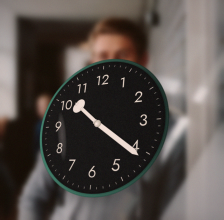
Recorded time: 10.21
